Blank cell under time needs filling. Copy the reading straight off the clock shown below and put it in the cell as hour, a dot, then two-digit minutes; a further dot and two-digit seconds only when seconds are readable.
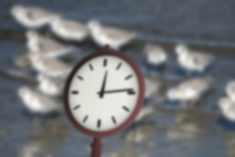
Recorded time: 12.14
